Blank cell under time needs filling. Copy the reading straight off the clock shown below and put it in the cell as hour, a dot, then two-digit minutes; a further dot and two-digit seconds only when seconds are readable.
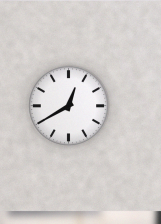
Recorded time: 12.40
